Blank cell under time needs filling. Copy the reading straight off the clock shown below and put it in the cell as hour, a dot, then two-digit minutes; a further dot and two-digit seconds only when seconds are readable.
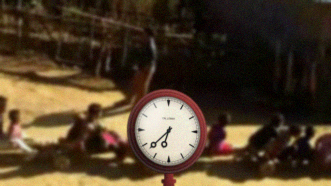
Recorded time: 6.38
